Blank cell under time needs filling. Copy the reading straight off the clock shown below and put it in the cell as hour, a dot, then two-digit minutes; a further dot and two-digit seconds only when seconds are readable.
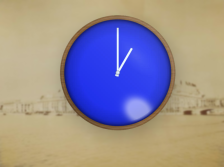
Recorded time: 1.00
